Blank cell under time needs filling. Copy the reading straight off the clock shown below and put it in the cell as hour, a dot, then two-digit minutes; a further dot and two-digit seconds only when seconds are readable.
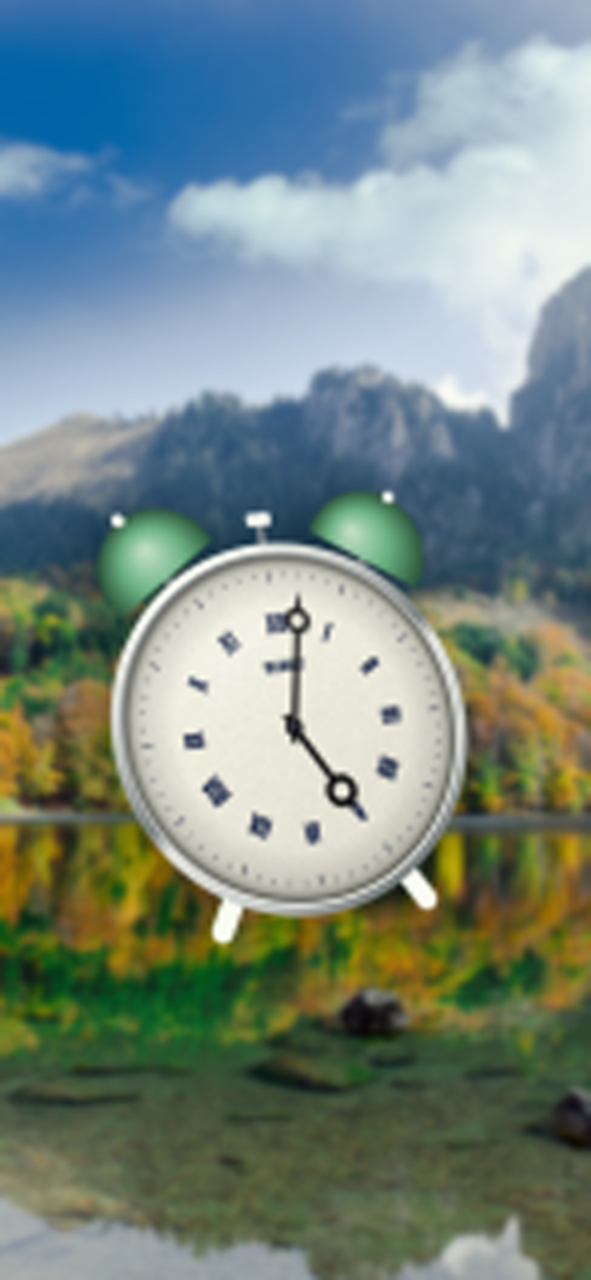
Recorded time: 5.02
